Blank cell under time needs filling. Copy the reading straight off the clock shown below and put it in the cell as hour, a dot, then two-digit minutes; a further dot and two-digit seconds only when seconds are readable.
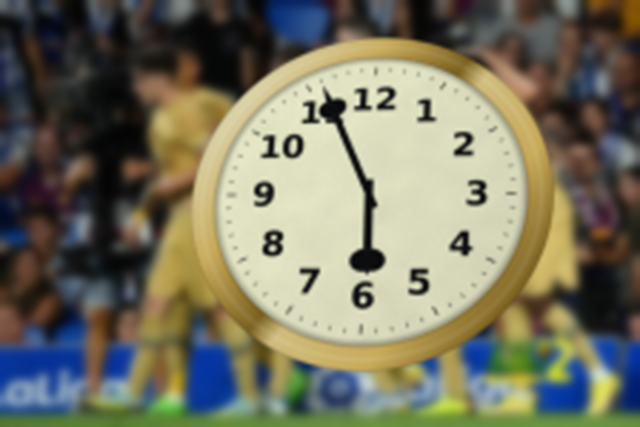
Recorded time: 5.56
